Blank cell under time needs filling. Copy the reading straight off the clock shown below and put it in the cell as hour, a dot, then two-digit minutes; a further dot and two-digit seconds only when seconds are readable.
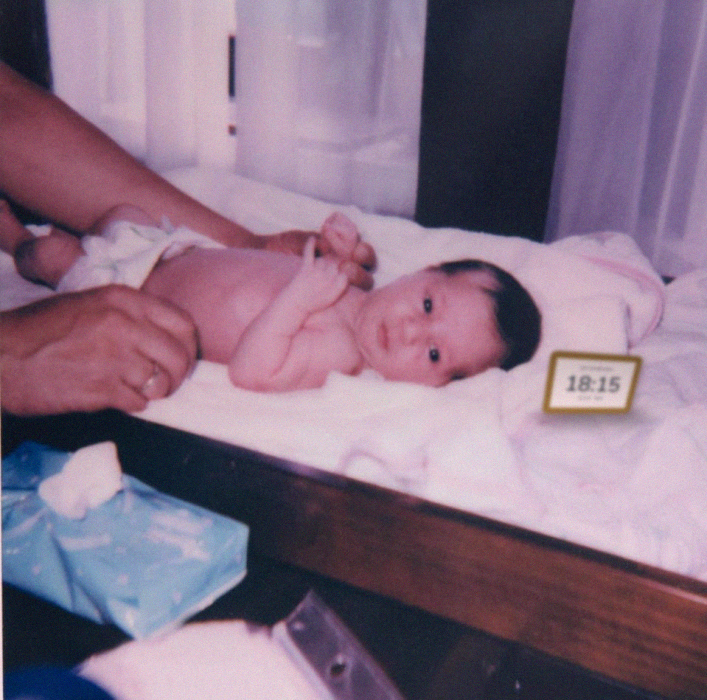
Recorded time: 18.15
